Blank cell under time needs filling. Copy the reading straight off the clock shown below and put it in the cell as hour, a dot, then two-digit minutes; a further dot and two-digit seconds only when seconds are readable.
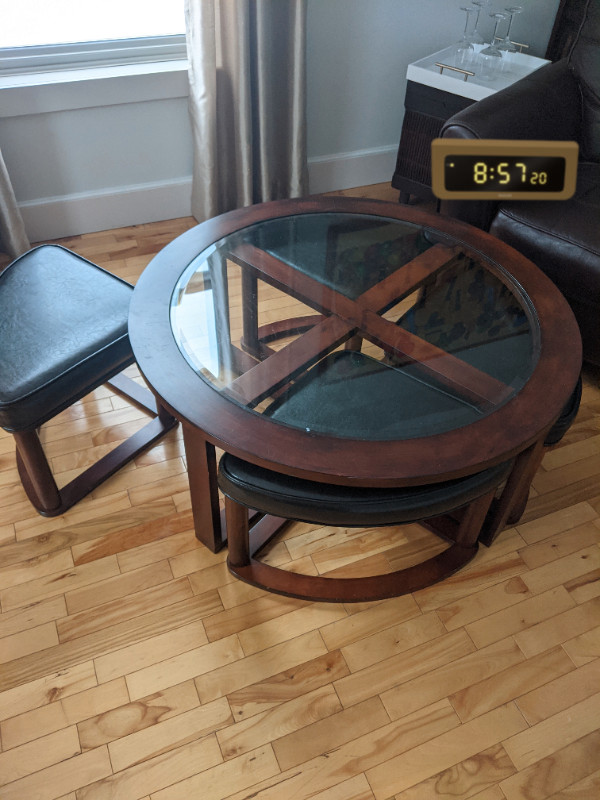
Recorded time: 8.57.20
